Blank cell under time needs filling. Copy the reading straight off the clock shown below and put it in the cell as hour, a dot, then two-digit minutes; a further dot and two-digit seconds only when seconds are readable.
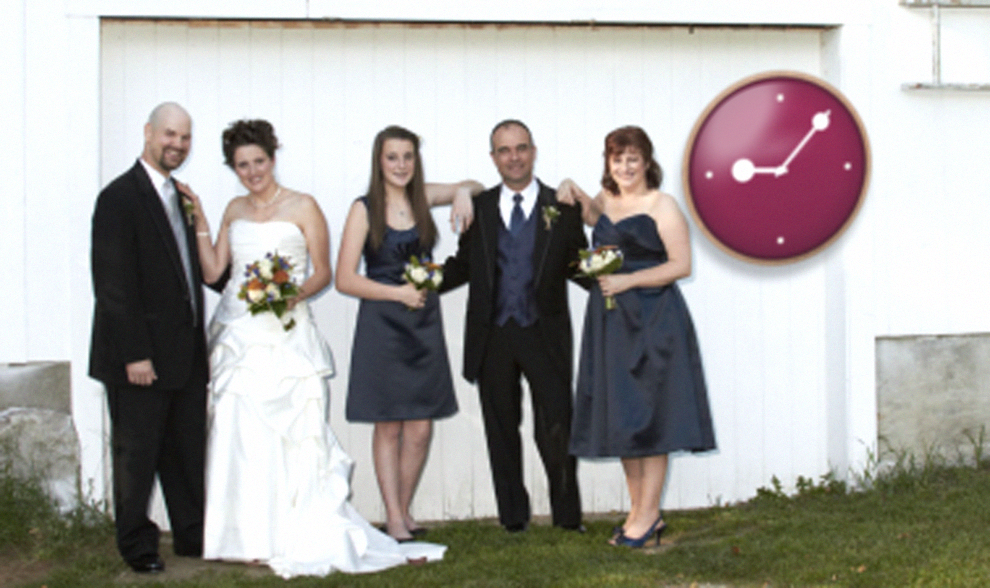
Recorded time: 9.07
